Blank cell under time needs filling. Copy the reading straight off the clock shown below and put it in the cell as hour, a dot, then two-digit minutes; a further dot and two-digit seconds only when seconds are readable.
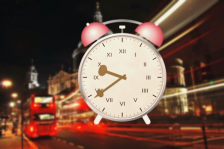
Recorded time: 9.39
